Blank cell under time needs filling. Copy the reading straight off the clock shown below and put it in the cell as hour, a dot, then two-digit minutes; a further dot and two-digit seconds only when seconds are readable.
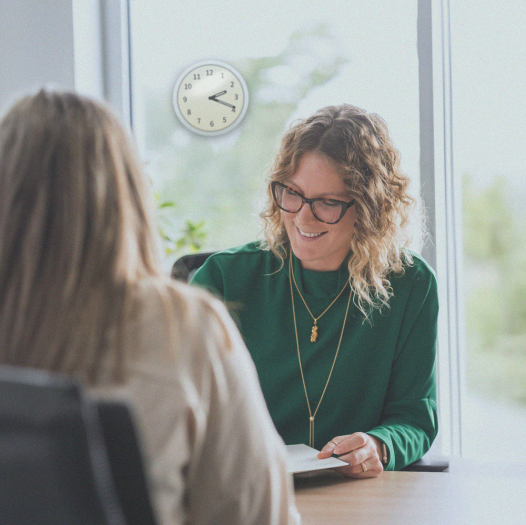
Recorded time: 2.19
